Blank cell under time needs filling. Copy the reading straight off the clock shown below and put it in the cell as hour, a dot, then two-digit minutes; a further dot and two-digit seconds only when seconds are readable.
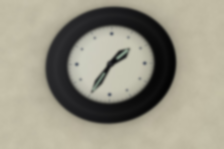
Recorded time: 1.35
